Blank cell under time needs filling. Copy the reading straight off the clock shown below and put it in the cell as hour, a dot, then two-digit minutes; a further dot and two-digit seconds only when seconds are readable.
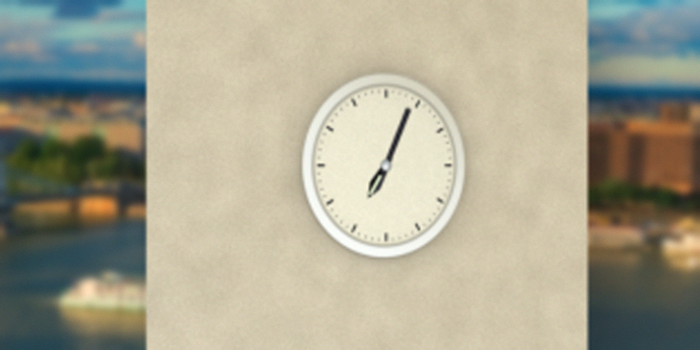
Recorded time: 7.04
